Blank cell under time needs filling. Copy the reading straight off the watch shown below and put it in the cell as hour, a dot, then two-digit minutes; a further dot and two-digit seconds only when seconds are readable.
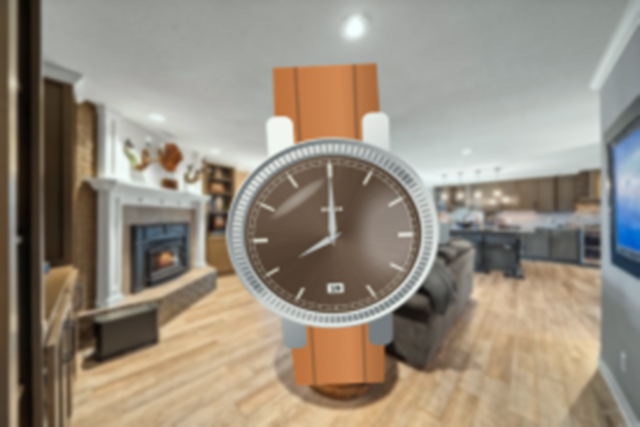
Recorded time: 8.00
